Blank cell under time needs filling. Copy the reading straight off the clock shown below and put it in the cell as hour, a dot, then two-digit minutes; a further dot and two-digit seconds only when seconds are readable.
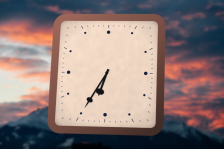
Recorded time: 6.35
